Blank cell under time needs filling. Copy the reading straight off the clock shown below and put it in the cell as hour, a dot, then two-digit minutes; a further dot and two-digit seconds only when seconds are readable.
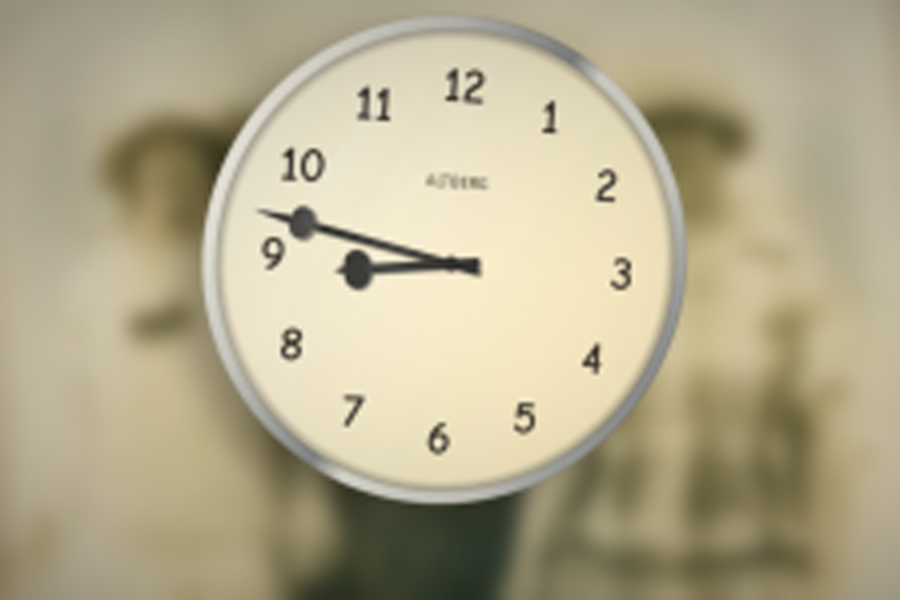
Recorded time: 8.47
